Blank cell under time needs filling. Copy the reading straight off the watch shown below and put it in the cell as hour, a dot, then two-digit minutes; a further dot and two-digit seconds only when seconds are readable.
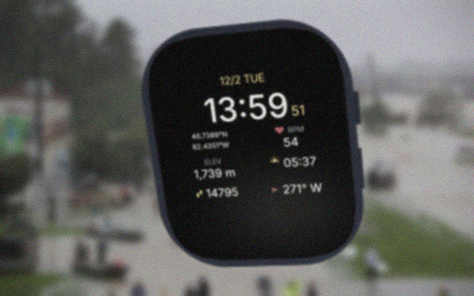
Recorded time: 13.59.51
